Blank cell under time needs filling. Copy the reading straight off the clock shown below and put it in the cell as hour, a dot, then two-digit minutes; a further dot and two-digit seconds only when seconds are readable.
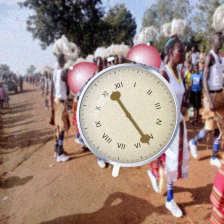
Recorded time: 11.27
